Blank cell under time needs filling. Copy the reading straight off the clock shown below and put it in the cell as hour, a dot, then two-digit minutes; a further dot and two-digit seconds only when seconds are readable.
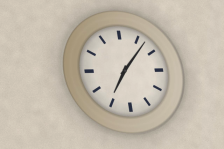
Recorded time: 7.07
